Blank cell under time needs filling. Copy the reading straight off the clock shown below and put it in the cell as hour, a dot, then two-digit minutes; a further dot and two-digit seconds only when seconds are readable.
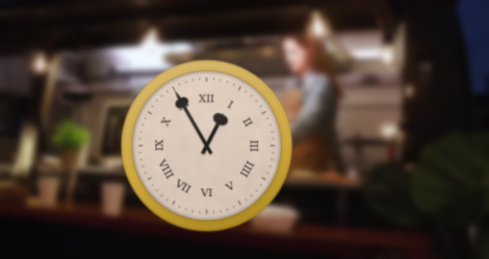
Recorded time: 12.55
